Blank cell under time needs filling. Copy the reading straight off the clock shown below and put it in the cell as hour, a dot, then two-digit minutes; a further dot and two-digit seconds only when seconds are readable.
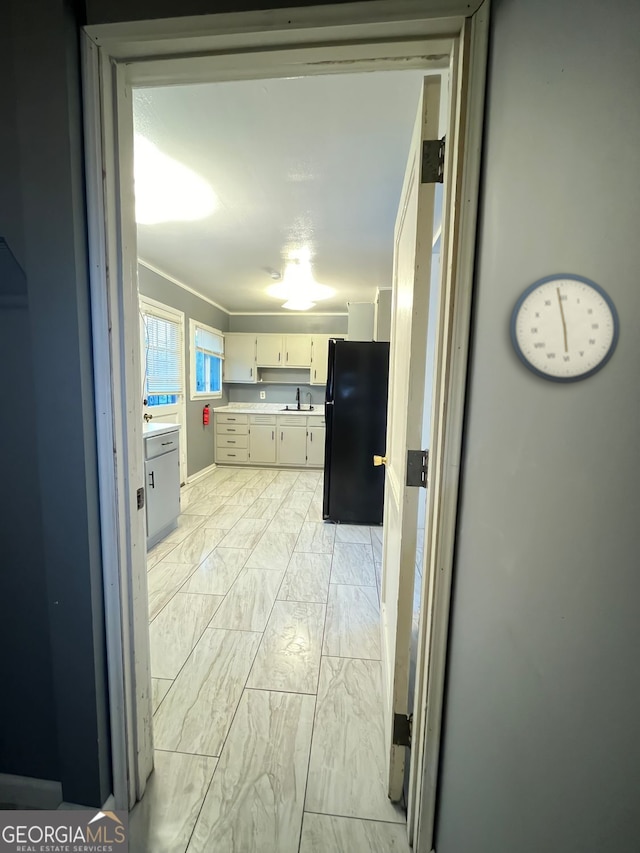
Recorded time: 5.59
